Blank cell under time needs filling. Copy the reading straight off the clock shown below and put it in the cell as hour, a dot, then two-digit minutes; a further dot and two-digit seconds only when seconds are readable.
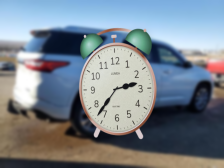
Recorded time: 2.37
